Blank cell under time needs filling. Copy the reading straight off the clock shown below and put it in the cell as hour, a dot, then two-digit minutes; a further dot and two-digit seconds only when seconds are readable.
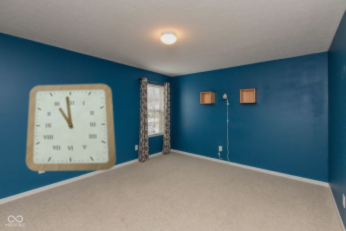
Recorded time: 10.59
